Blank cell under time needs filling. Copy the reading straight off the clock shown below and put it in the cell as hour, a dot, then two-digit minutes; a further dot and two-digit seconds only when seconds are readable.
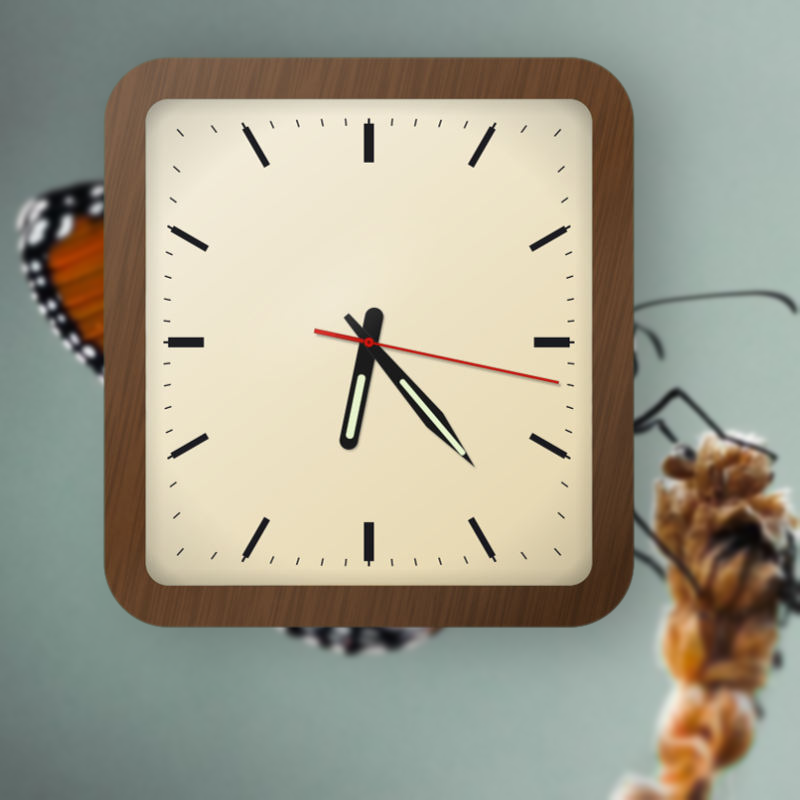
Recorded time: 6.23.17
